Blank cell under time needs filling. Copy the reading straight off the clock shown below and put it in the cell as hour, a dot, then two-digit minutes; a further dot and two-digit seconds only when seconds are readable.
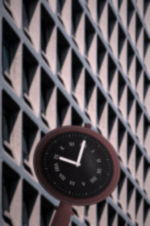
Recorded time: 9.00
